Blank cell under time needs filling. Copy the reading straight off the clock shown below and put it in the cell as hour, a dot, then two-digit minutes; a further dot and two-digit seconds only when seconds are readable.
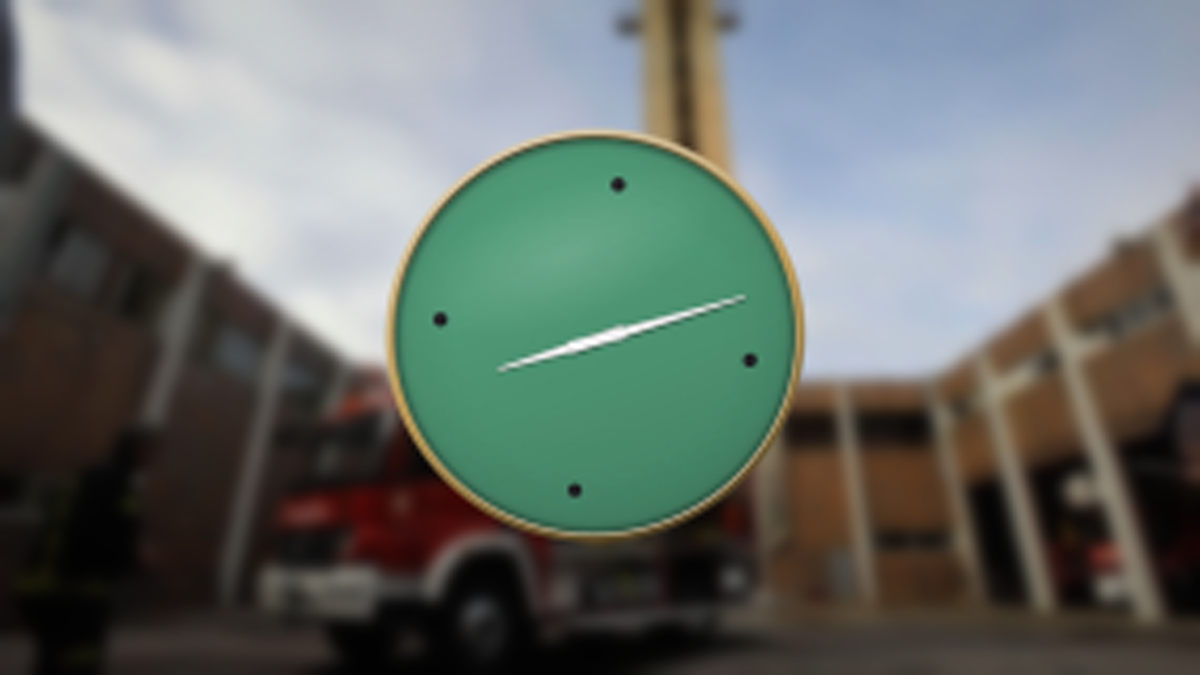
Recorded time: 8.11
